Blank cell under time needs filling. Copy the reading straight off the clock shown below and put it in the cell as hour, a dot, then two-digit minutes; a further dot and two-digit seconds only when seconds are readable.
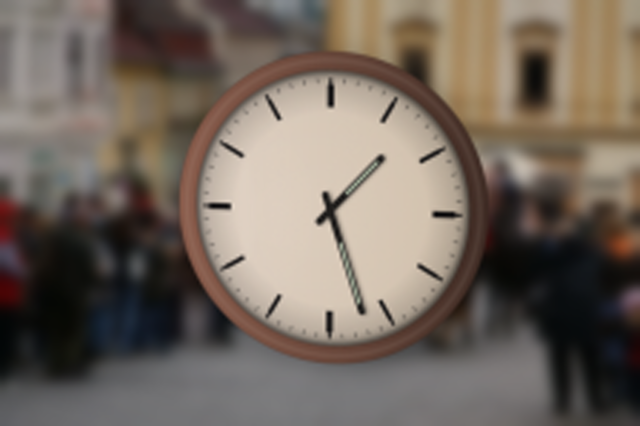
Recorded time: 1.27
